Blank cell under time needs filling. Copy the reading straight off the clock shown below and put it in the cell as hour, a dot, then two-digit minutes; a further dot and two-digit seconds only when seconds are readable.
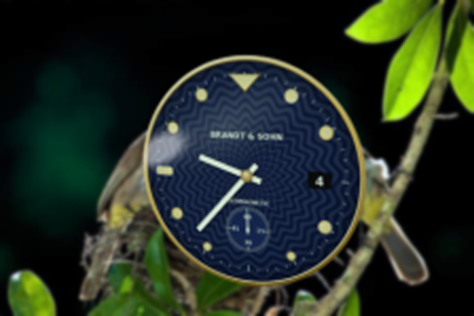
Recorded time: 9.37
